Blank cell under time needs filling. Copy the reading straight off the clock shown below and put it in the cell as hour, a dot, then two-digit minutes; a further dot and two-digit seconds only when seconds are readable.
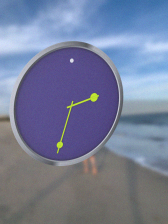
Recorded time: 2.33
